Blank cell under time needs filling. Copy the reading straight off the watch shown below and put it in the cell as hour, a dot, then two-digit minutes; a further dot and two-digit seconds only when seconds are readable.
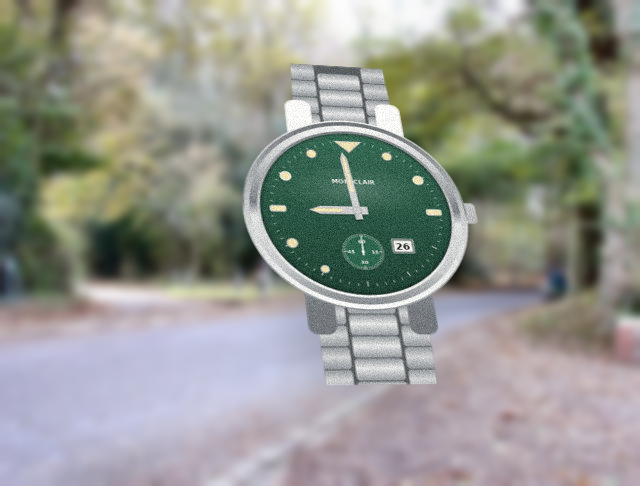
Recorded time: 8.59
